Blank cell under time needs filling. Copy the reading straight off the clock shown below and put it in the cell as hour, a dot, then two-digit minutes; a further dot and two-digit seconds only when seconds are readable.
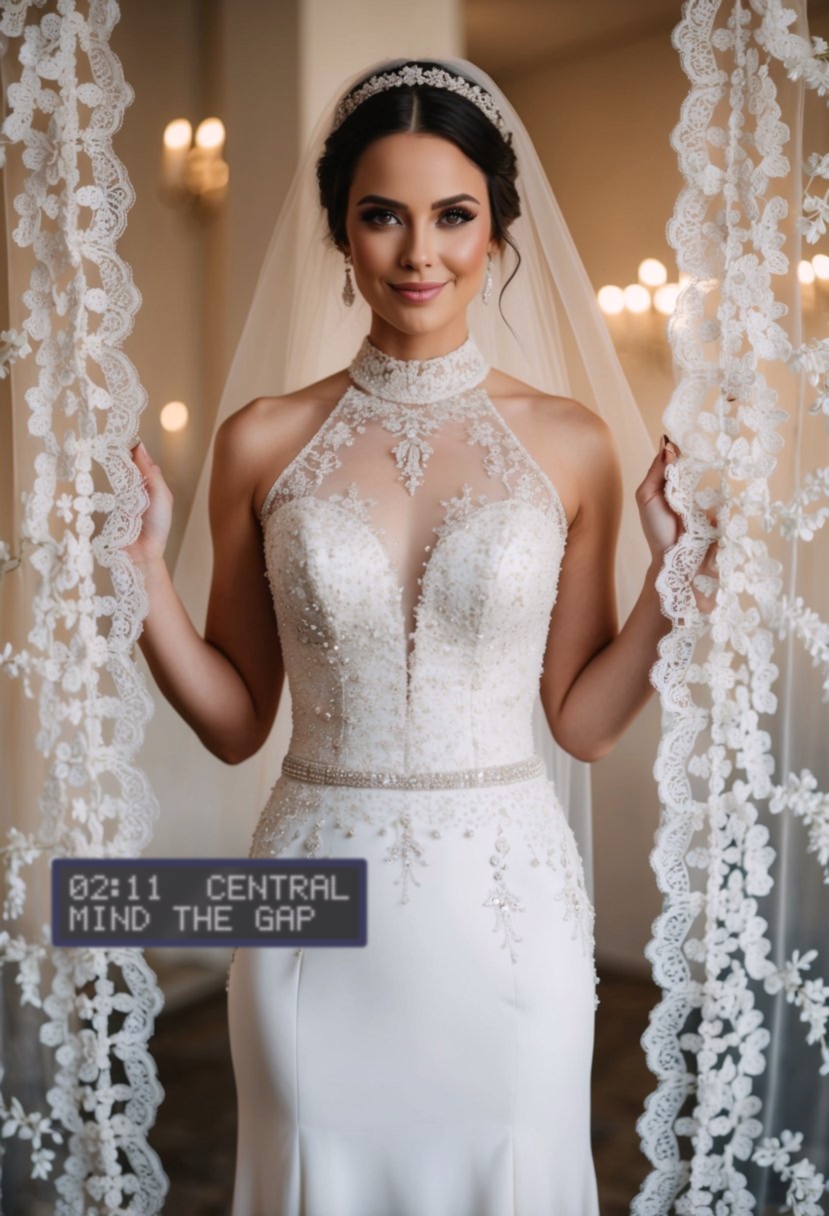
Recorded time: 2.11
